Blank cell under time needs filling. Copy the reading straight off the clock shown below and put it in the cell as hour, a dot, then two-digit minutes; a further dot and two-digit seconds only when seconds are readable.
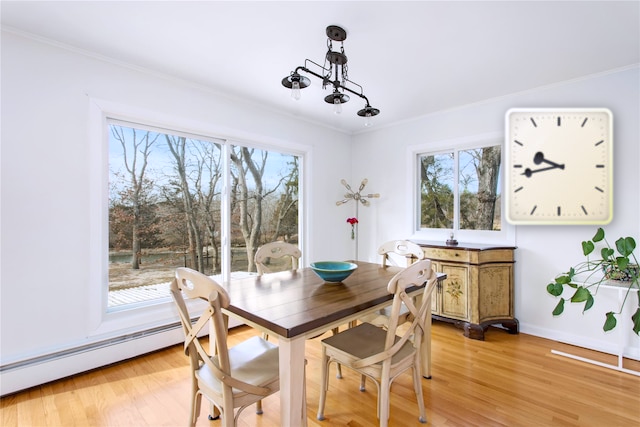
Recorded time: 9.43
